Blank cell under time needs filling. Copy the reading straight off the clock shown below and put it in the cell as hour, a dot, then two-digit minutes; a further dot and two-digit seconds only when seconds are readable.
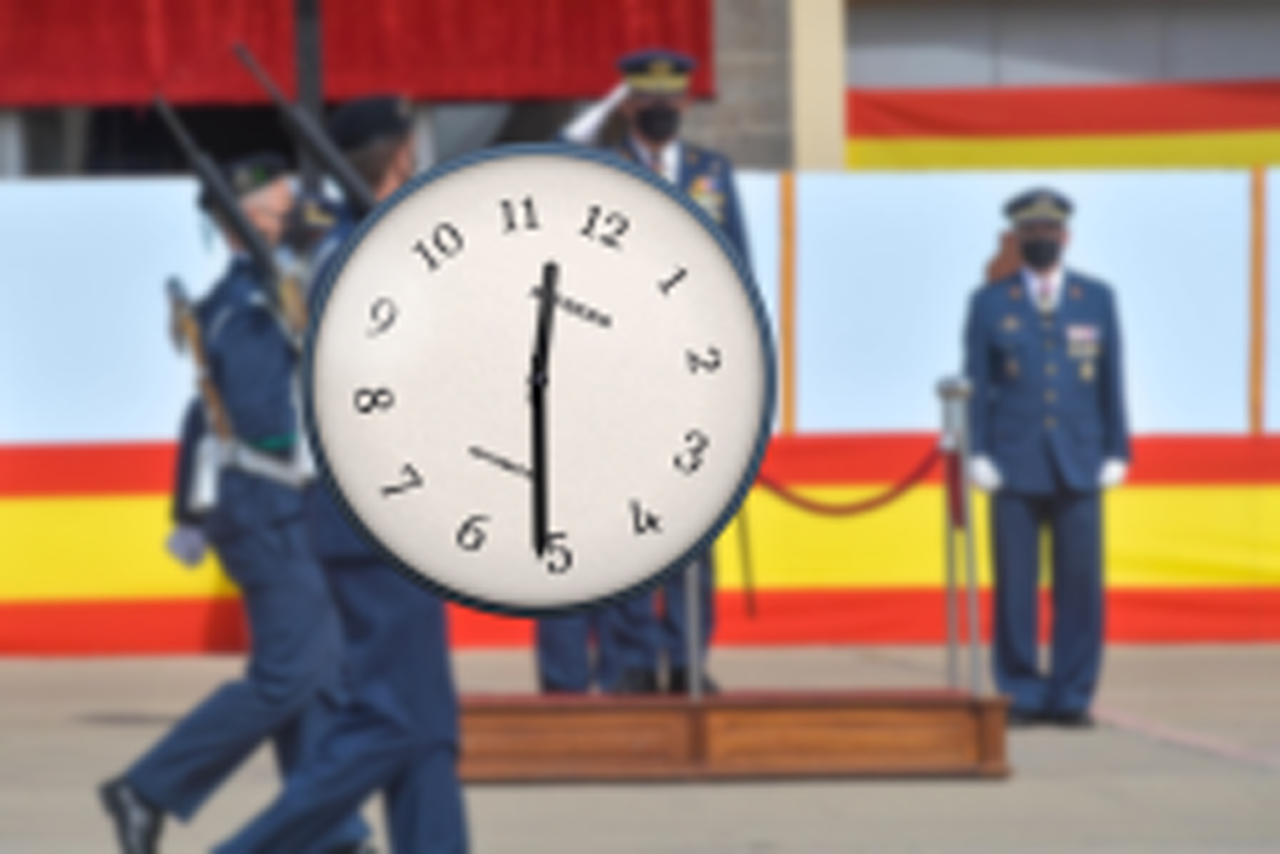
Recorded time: 11.26
